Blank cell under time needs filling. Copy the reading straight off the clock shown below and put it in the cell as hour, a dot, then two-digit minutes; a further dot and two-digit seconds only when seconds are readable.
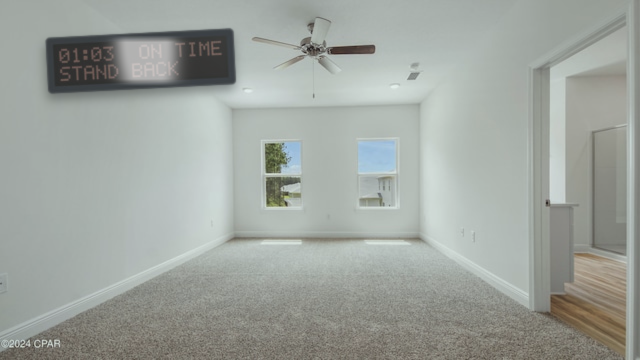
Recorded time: 1.03
